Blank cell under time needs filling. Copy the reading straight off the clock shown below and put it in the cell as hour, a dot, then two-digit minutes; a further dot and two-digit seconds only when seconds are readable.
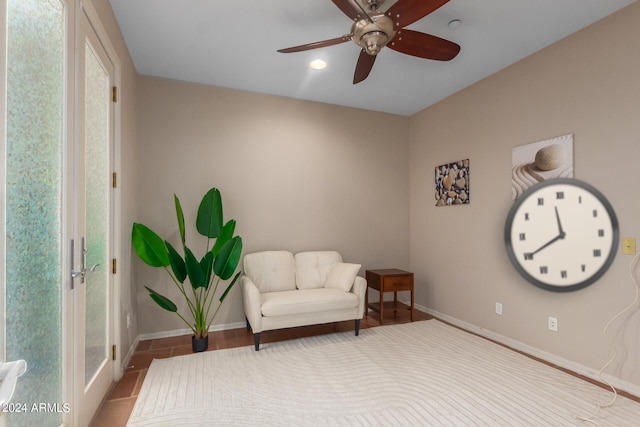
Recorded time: 11.40
